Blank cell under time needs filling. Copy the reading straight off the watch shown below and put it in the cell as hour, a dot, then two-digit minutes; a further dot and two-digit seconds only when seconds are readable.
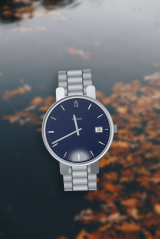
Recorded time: 11.41
